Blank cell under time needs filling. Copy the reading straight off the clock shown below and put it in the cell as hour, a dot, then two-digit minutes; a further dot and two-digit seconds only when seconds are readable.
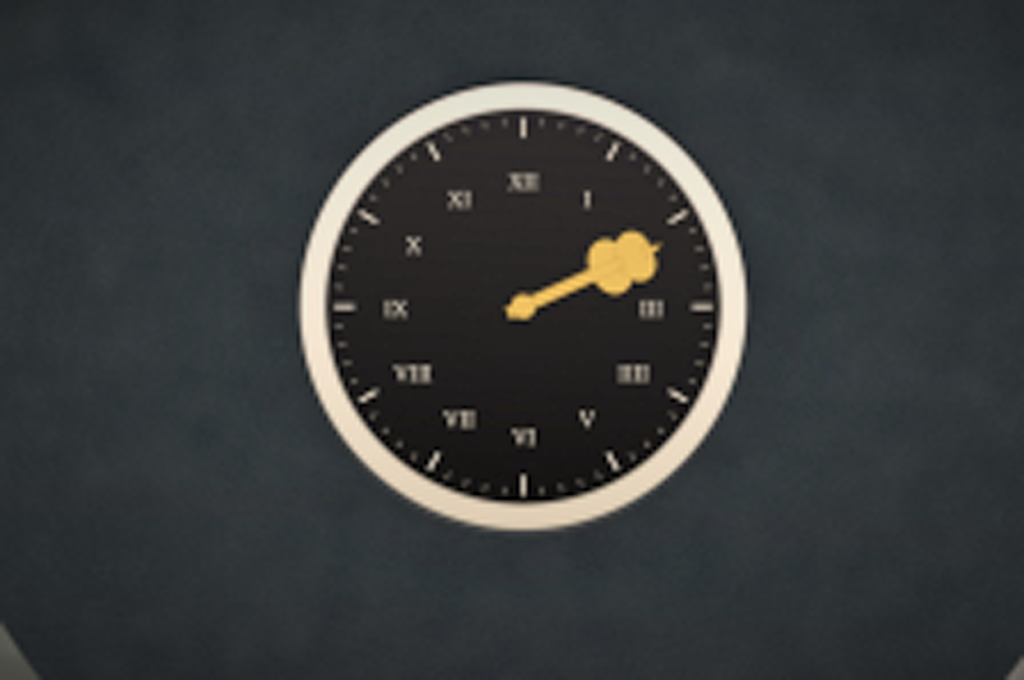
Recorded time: 2.11
